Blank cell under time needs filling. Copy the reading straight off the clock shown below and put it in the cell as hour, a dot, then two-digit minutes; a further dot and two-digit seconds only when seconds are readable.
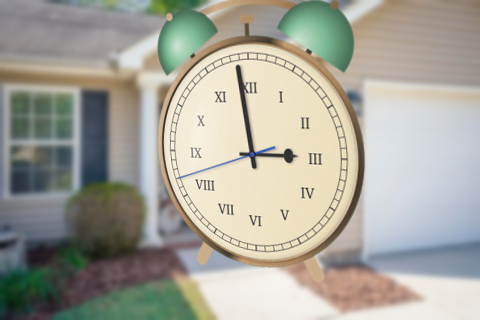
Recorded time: 2.58.42
